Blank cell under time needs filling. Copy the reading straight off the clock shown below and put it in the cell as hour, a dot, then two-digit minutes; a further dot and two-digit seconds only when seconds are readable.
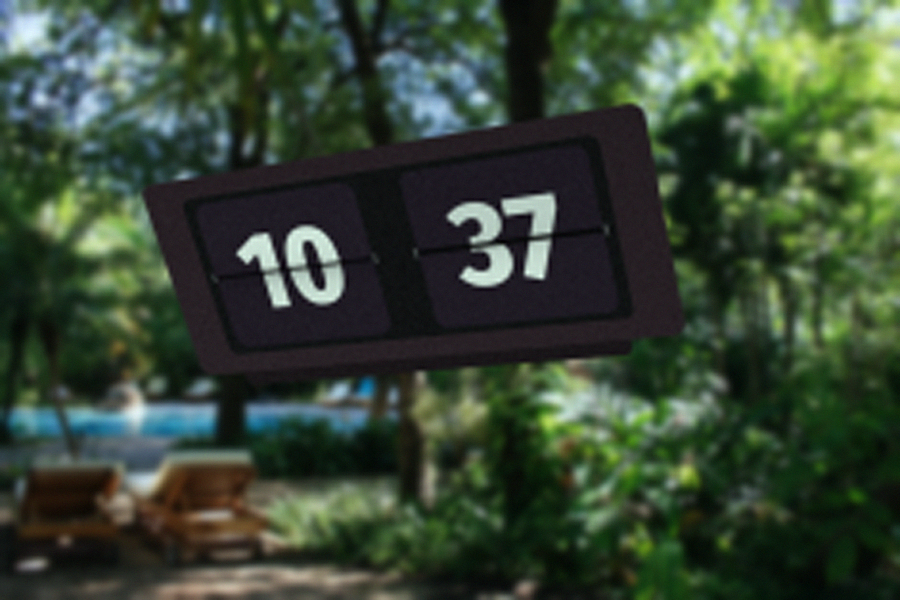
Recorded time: 10.37
